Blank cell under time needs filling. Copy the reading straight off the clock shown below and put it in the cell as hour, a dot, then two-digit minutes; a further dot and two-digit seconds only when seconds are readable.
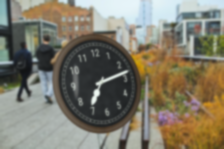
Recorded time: 7.13
